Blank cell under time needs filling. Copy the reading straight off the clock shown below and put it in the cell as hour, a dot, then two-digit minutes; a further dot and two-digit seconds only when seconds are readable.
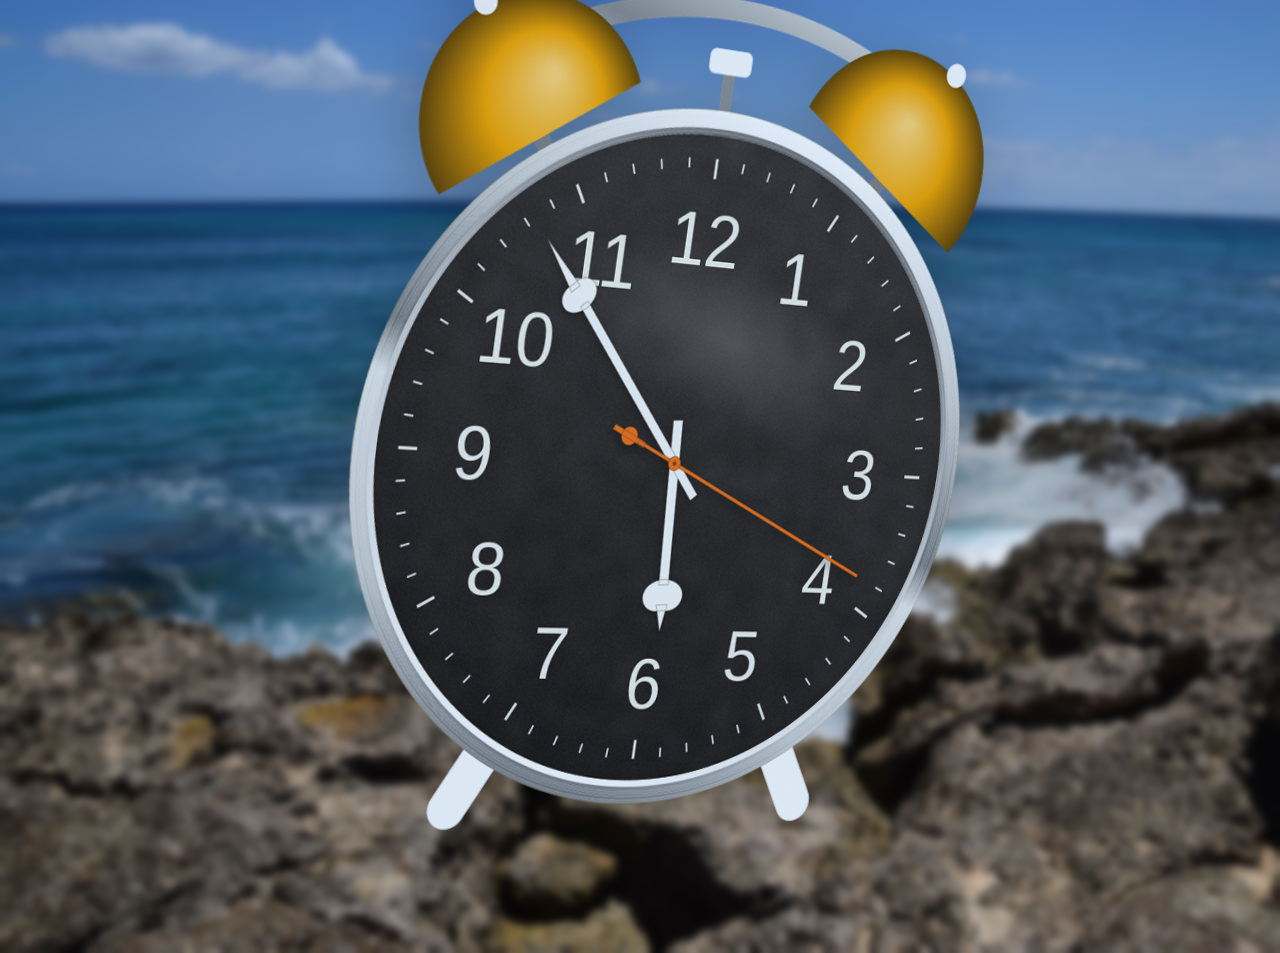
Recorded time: 5.53.19
